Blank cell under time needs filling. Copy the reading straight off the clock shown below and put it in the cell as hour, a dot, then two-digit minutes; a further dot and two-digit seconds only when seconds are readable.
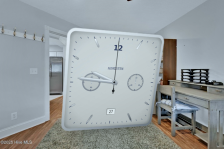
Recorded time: 9.46
